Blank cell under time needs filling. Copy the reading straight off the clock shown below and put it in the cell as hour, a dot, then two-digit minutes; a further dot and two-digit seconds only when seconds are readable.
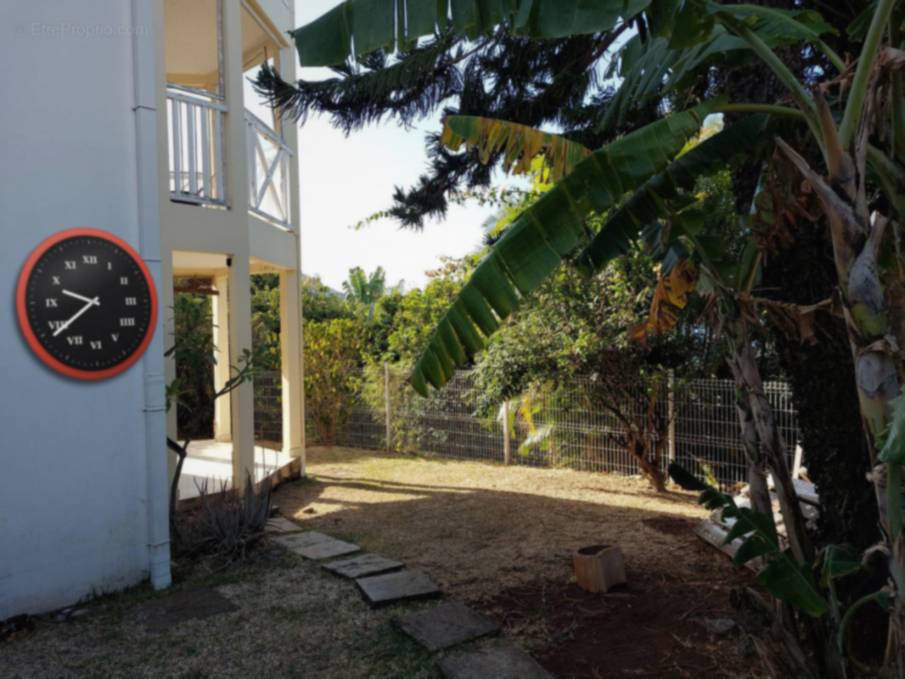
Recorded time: 9.39
